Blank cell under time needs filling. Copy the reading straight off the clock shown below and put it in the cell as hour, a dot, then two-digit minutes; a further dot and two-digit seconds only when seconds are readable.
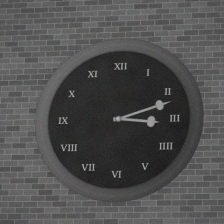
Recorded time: 3.12
